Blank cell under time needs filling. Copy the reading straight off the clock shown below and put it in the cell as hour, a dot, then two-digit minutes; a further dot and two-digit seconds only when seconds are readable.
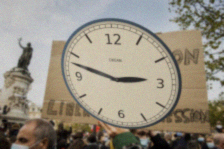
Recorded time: 2.48
